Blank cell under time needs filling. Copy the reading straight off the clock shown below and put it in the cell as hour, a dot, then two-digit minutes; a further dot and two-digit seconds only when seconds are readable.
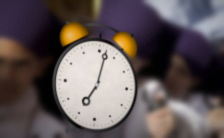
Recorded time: 7.02
